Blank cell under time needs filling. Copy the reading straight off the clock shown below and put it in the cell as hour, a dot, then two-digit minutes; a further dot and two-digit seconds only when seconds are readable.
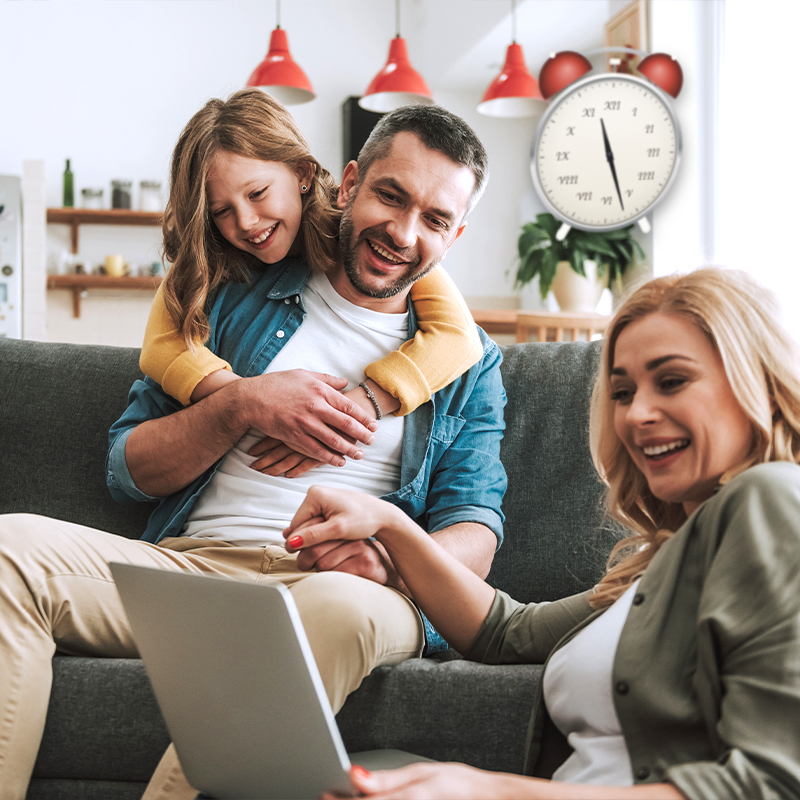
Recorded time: 11.27
